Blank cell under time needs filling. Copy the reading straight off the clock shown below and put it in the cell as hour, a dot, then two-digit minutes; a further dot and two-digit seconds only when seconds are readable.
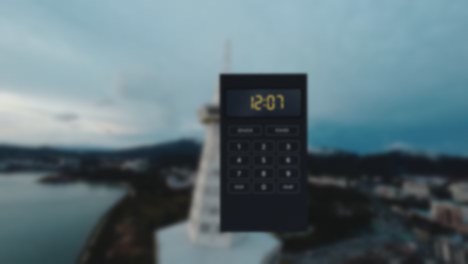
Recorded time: 12.07
